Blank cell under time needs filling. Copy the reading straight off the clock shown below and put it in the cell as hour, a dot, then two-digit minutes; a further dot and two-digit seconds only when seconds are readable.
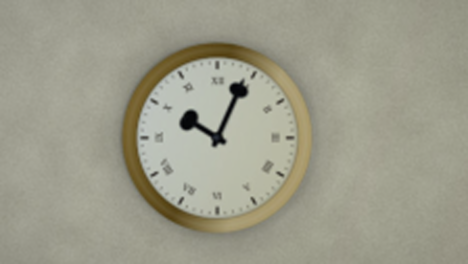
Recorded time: 10.04
